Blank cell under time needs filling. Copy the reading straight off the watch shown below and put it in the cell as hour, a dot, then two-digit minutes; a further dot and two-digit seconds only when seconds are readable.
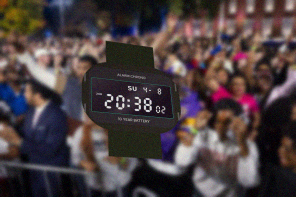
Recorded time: 20.38.02
